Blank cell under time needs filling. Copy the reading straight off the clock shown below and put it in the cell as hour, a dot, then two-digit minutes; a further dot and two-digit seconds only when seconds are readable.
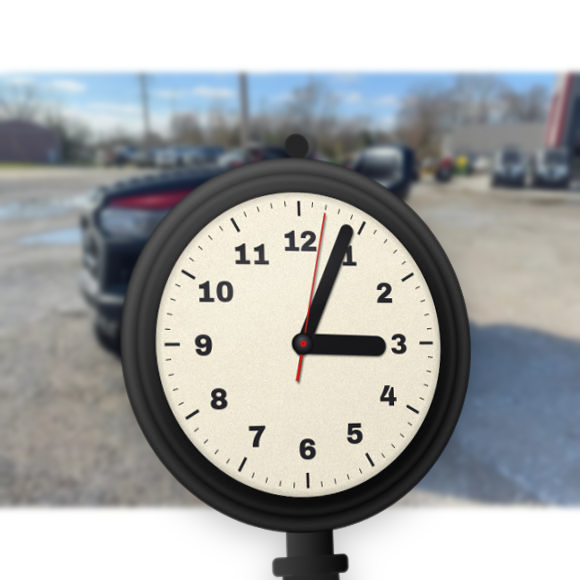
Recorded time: 3.04.02
